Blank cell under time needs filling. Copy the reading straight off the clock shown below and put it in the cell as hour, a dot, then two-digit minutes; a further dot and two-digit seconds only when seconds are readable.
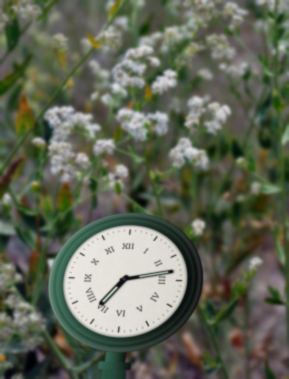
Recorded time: 7.13
